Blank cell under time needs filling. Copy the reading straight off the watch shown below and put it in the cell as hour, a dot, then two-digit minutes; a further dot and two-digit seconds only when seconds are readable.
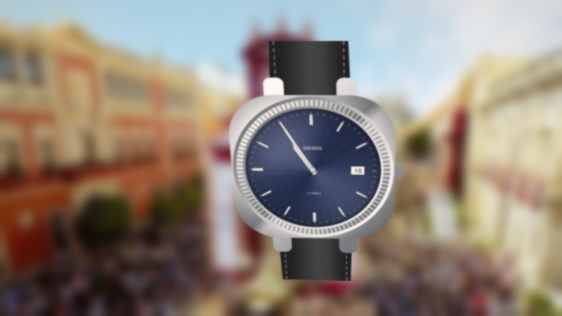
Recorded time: 10.55
